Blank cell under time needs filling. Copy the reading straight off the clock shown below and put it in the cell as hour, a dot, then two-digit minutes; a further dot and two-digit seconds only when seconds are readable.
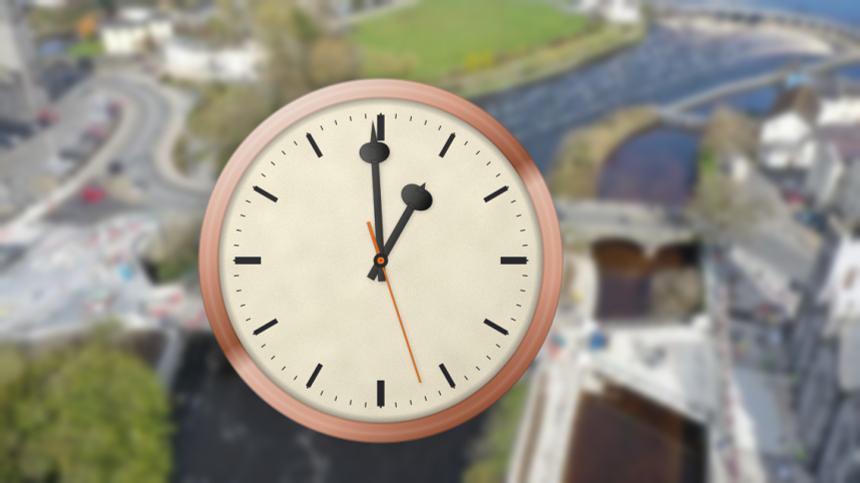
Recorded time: 12.59.27
